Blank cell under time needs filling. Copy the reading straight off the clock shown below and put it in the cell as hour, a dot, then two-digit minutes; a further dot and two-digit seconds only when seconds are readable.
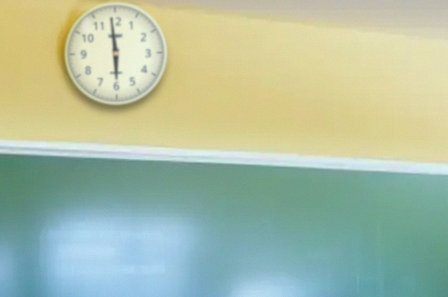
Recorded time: 5.59
